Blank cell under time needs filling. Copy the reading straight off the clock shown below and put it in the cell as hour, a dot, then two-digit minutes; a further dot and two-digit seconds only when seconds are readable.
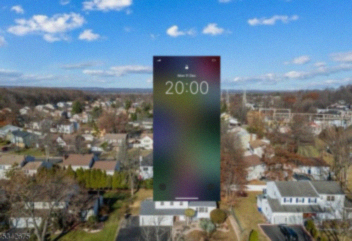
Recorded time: 20.00
